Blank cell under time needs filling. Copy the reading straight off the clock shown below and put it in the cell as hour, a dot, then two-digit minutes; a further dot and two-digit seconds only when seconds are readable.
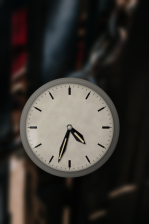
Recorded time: 4.33
